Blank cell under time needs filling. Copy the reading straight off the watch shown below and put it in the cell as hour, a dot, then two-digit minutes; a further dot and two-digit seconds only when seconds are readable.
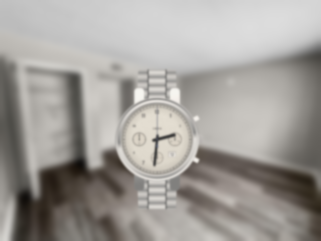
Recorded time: 2.31
